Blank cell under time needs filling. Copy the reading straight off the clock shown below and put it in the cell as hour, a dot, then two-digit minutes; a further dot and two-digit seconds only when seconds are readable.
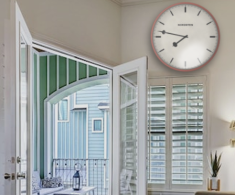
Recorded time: 7.47
